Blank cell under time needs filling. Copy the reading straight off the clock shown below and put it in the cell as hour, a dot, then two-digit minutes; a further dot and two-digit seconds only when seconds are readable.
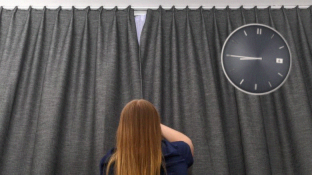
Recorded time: 8.45
